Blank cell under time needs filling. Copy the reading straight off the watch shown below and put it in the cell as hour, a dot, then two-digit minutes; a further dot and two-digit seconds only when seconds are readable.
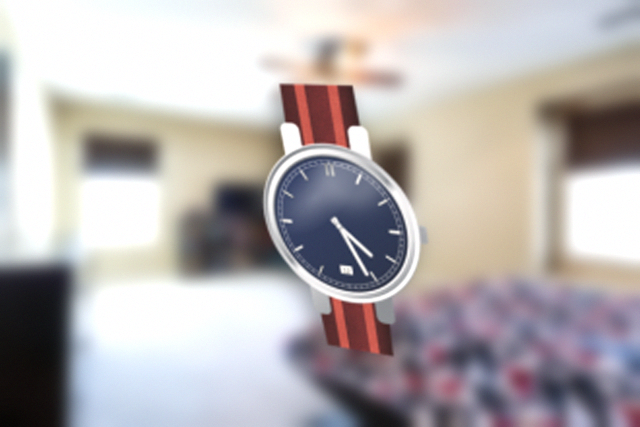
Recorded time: 4.26
